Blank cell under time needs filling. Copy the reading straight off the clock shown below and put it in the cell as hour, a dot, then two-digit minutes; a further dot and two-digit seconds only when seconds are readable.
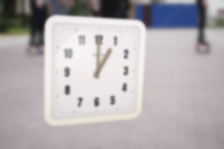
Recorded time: 1.00
